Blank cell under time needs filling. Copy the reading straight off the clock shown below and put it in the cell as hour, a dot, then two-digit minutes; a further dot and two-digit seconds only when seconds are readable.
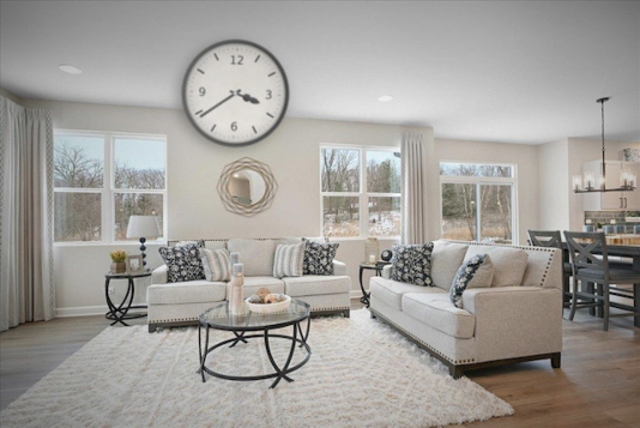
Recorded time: 3.39
